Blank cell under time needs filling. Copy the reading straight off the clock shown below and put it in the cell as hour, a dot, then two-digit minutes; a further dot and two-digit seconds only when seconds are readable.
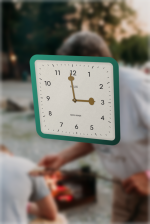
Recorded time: 2.59
